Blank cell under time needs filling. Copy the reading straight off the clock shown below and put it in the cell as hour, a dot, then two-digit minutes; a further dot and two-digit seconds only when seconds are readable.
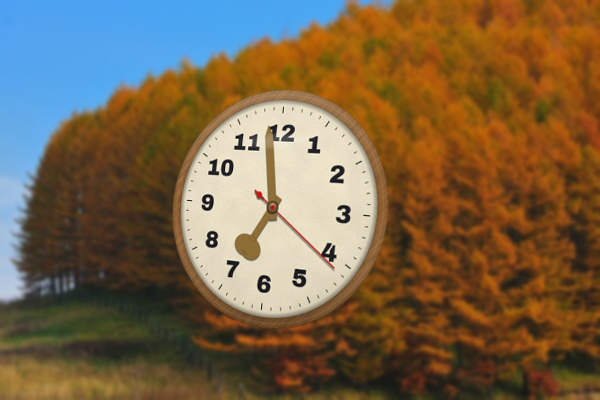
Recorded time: 6.58.21
